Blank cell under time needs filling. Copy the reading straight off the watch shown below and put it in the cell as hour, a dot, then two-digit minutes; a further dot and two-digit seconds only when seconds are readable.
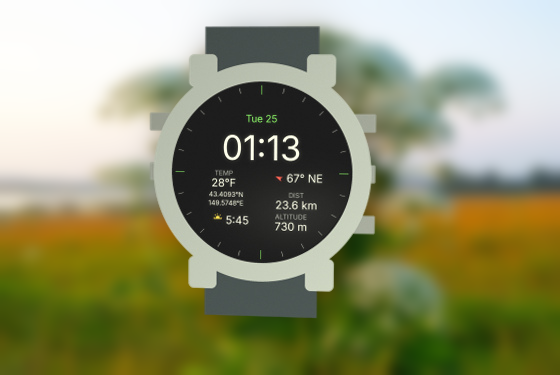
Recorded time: 1.13
